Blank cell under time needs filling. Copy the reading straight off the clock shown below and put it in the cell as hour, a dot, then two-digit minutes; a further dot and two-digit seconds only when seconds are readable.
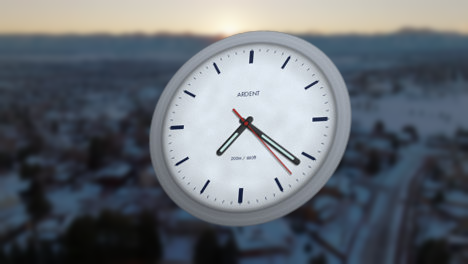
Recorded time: 7.21.23
